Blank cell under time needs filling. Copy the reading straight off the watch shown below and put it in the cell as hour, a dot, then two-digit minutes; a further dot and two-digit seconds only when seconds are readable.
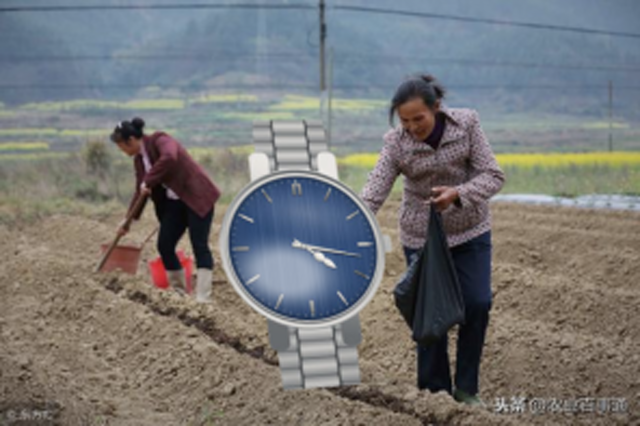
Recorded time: 4.17
